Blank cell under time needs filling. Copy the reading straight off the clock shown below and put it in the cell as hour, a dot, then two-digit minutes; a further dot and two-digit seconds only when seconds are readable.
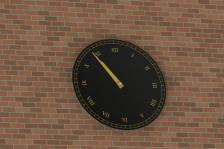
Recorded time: 10.54
